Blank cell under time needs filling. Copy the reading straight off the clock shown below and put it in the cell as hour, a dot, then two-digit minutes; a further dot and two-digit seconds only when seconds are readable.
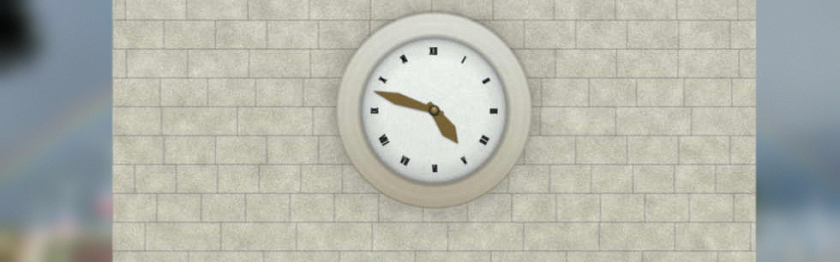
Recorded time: 4.48
